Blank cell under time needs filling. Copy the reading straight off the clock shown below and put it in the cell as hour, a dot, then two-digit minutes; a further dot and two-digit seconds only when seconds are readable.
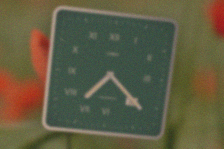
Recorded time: 7.22
